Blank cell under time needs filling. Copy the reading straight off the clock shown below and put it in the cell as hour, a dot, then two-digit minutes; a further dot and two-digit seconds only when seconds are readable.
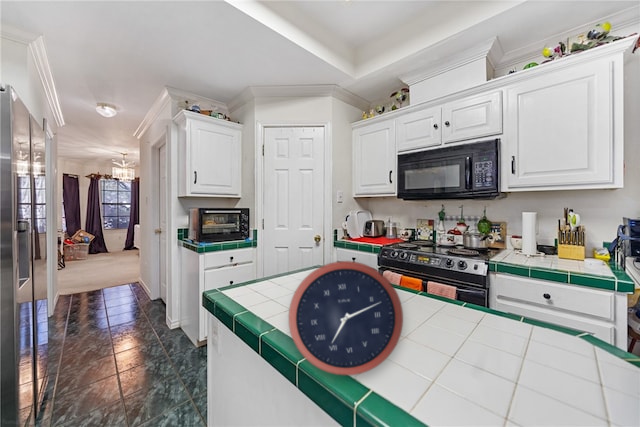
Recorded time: 7.12
